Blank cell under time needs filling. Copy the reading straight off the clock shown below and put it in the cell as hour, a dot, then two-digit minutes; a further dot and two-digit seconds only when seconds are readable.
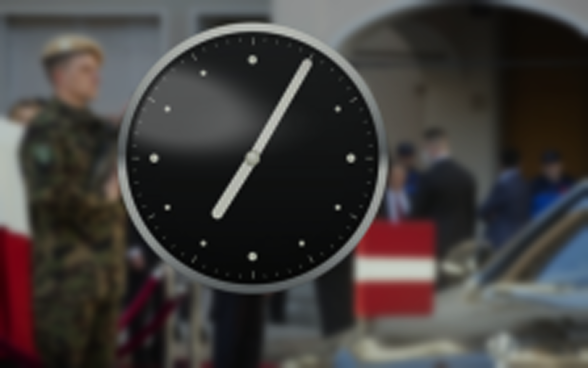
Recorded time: 7.05
